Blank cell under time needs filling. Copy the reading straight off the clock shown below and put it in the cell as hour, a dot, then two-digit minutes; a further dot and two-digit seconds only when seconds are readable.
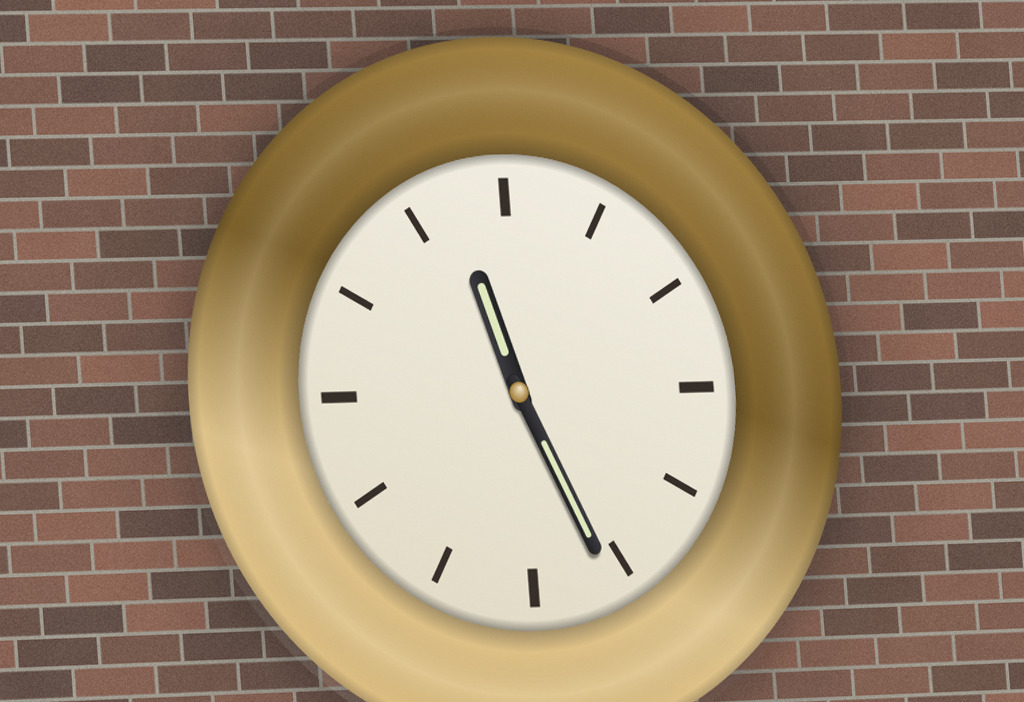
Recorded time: 11.26
